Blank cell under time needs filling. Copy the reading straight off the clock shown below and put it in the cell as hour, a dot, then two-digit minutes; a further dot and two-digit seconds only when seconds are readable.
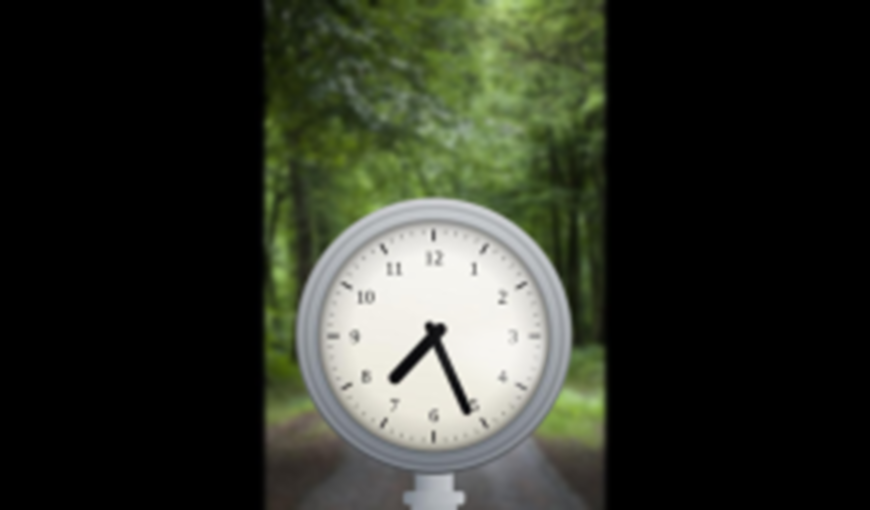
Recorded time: 7.26
